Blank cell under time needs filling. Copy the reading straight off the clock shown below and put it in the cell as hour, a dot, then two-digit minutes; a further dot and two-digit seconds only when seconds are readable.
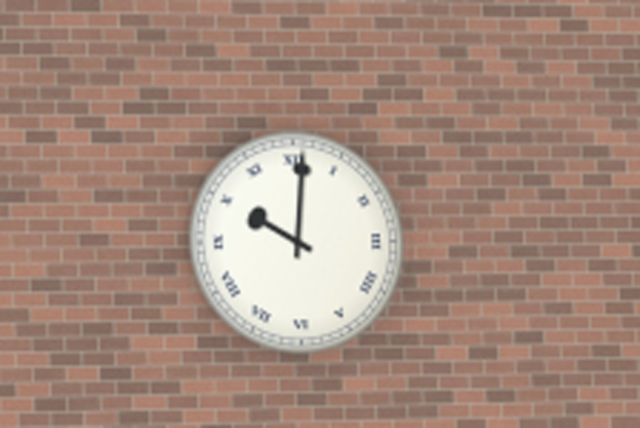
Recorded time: 10.01
